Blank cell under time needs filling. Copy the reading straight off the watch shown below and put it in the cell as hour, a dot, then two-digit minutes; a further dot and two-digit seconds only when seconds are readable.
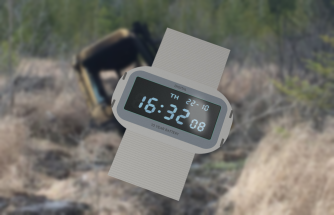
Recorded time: 16.32.08
